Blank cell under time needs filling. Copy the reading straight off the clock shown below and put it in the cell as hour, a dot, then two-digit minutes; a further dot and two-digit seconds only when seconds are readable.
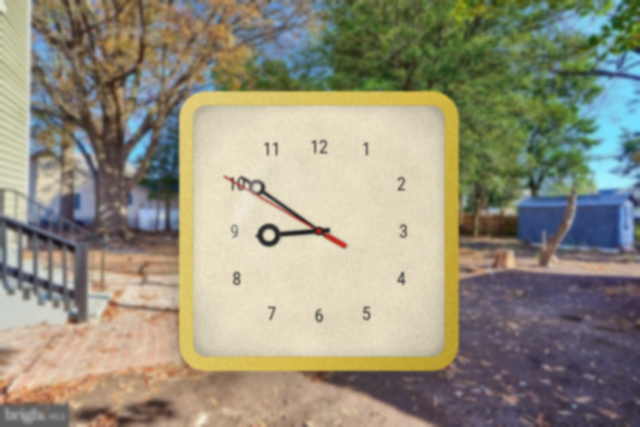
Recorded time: 8.50.50
